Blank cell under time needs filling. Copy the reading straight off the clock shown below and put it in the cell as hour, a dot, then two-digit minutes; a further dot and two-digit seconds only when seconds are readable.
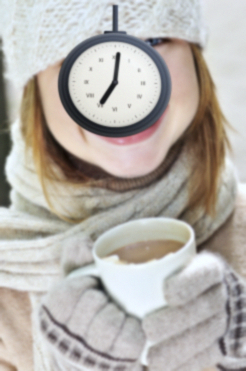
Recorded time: 7.01
